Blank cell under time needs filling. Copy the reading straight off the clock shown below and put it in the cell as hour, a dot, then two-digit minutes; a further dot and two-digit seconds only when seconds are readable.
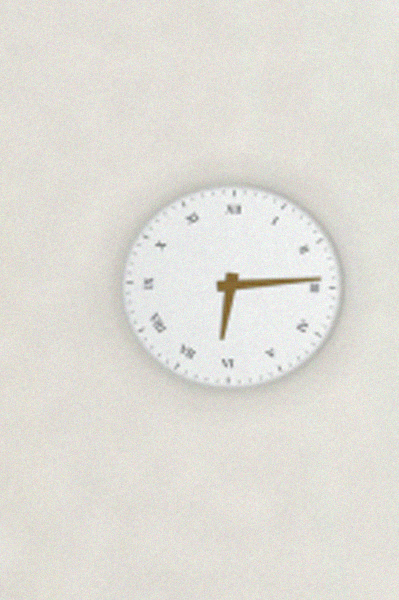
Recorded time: 6.14
